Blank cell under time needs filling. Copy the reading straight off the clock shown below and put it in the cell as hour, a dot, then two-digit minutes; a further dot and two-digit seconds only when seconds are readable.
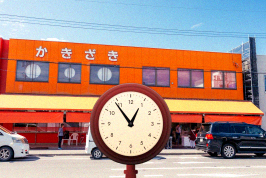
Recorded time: 12.54
